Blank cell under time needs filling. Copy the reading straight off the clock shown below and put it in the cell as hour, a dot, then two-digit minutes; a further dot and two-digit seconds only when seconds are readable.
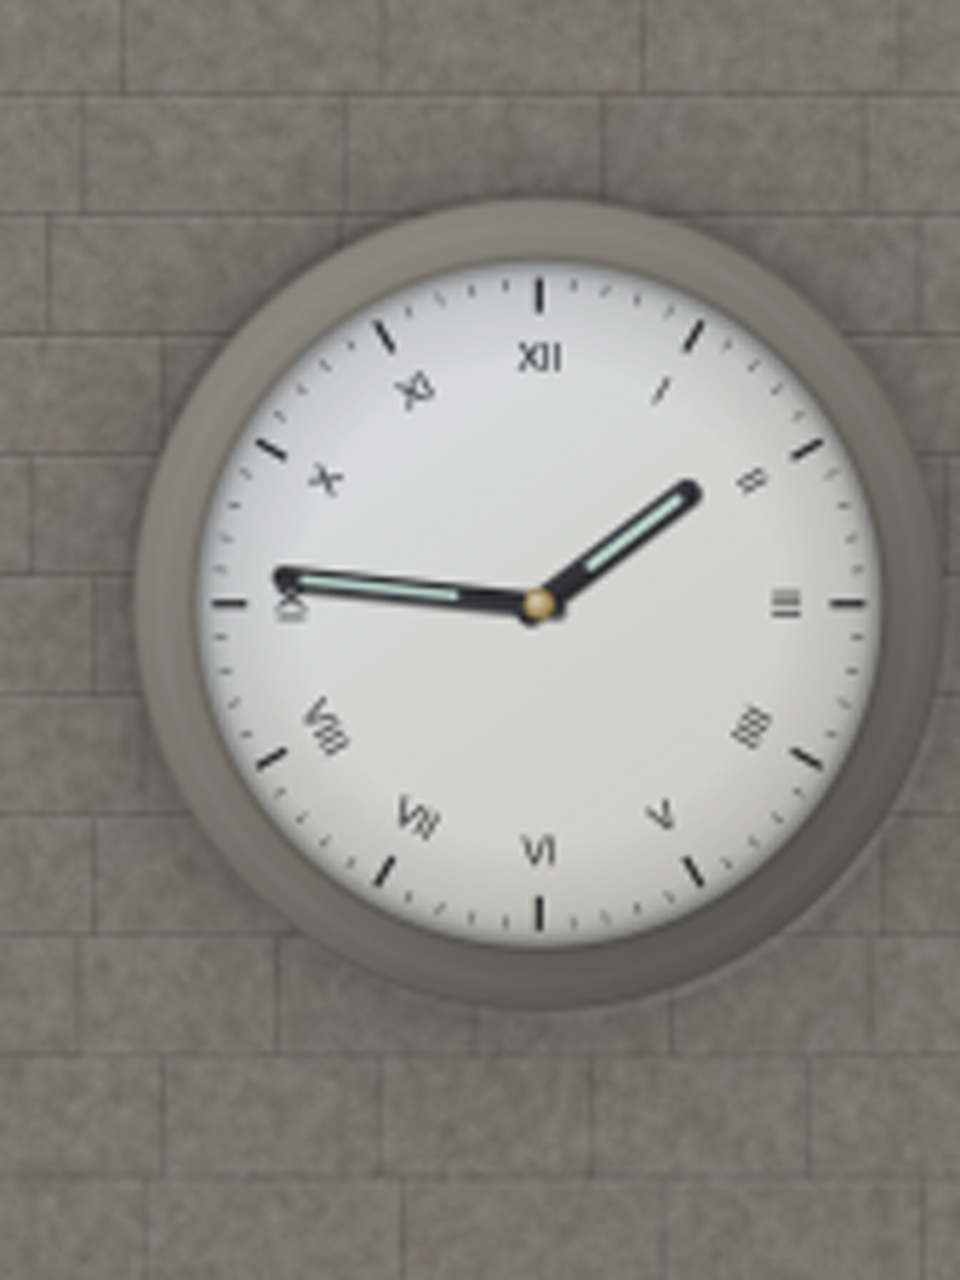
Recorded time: 1.46
